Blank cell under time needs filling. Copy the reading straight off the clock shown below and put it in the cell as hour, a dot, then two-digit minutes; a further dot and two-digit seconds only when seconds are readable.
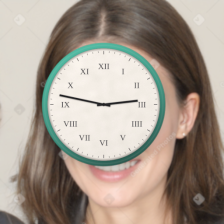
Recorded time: 2.47
